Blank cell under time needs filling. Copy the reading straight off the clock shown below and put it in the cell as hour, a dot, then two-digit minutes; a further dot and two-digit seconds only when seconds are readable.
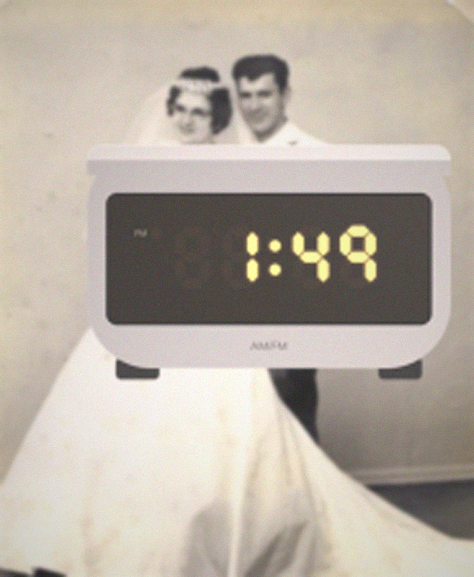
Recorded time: 1.49
